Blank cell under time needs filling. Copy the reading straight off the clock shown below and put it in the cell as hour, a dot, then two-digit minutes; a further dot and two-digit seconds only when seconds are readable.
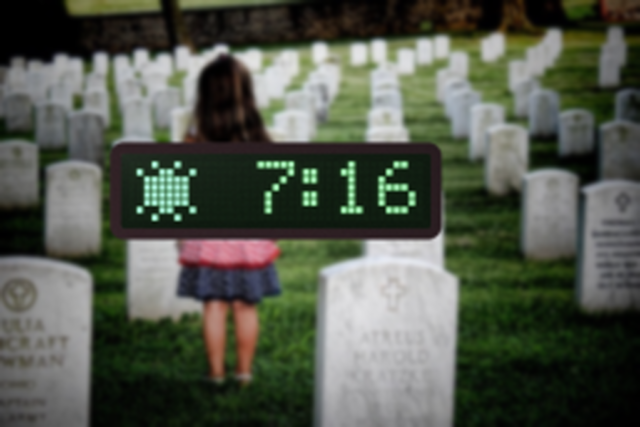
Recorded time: 7.16
